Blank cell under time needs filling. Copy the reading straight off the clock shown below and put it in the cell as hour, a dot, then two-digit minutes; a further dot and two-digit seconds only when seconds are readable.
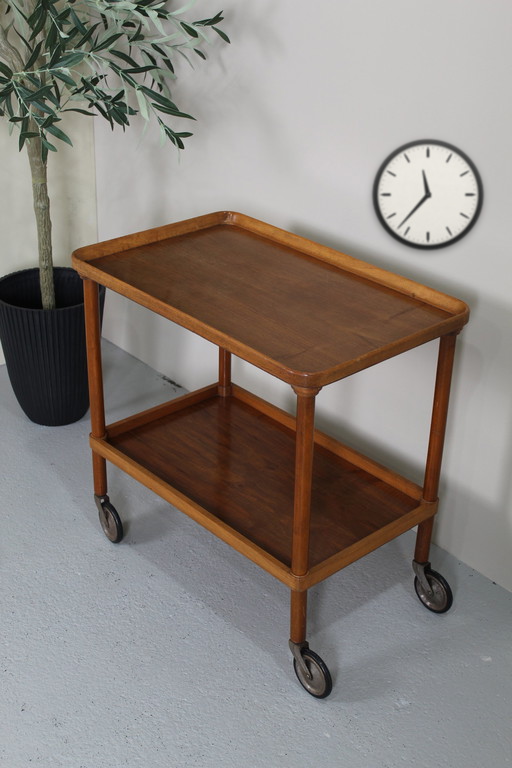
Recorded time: 11.37
